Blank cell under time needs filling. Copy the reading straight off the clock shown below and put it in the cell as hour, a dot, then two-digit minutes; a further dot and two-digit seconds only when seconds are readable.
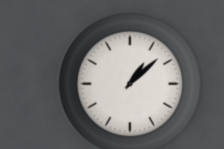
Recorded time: 1.08
